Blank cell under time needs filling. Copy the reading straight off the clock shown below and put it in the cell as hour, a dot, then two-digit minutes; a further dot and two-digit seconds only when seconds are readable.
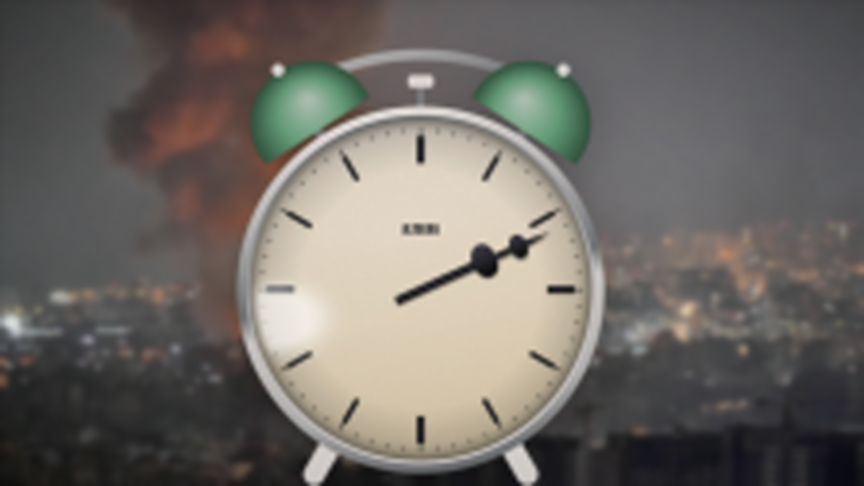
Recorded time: 2.11
